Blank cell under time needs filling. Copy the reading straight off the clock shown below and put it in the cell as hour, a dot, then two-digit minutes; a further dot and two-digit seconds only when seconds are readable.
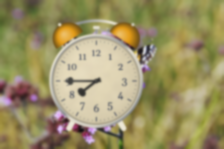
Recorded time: 7.45
